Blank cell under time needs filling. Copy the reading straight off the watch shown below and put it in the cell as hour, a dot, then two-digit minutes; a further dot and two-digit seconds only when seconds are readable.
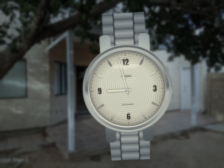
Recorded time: 8.58
